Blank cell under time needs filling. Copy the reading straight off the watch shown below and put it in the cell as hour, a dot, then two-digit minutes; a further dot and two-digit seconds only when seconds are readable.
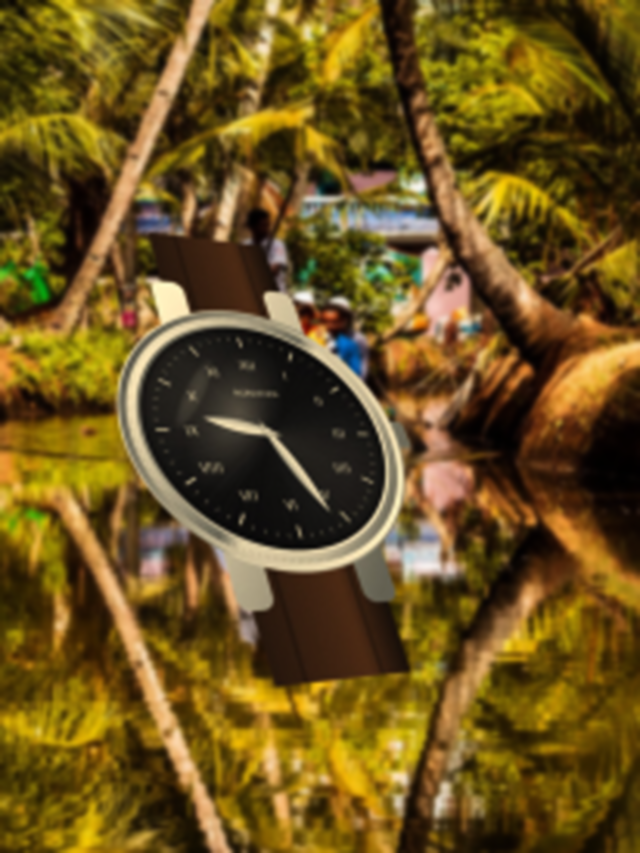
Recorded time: 9.26
